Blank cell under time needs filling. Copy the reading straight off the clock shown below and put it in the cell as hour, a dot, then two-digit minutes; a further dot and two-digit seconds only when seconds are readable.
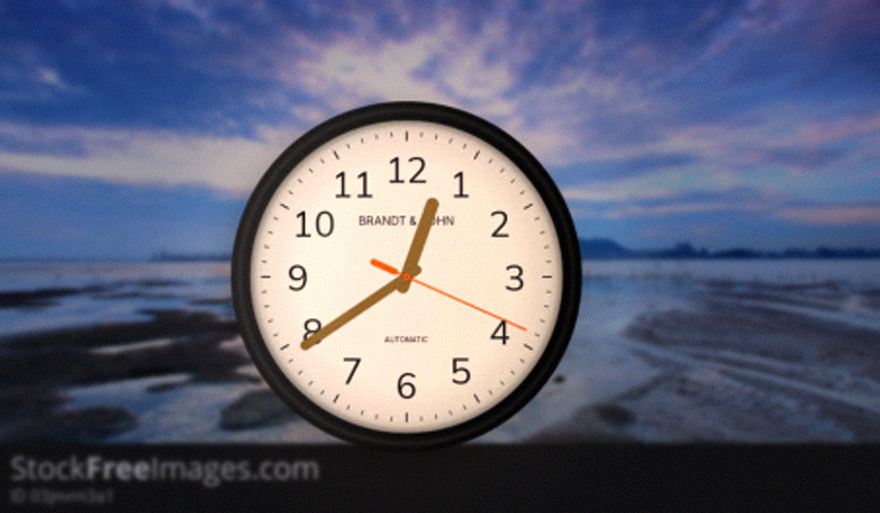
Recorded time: 12.39.19
